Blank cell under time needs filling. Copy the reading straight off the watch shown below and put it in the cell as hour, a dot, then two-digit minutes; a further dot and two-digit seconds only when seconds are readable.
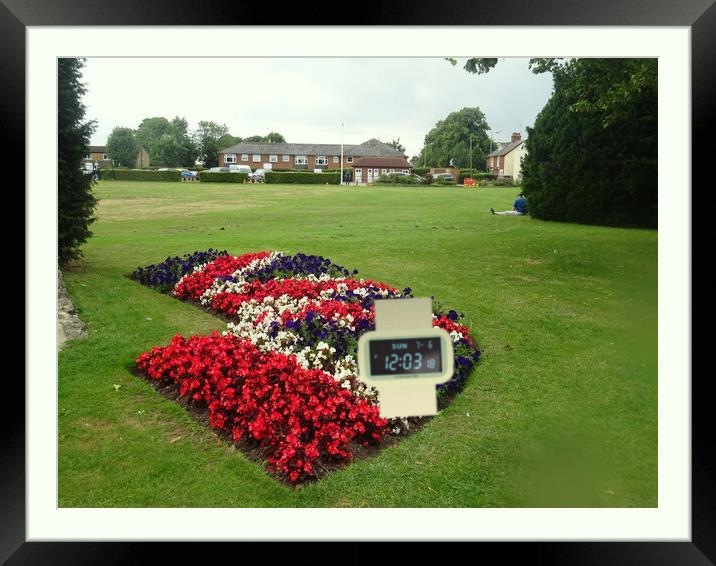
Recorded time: 12.03
